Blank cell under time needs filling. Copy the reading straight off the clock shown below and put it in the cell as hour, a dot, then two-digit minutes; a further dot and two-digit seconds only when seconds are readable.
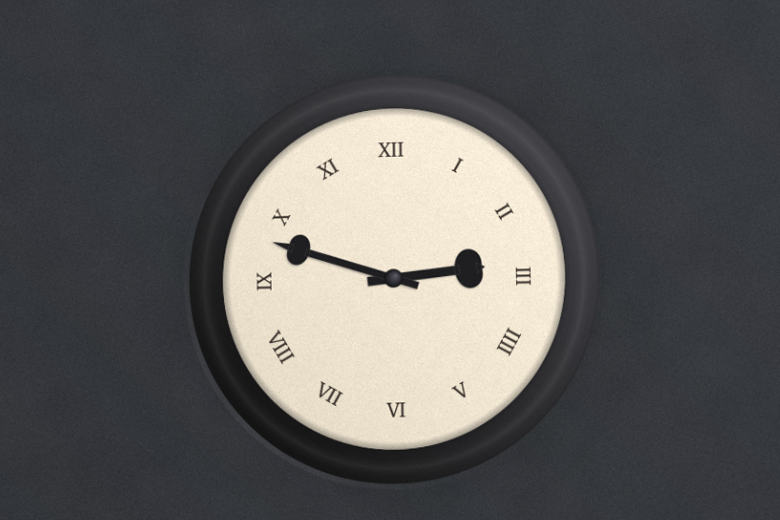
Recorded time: 2.48
